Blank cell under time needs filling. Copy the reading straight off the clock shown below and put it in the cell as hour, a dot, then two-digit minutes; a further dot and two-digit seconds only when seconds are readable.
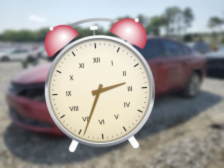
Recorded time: 2.34
